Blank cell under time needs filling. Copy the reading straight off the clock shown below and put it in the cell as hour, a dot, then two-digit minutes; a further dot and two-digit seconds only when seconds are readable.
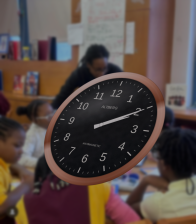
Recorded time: 2.10
